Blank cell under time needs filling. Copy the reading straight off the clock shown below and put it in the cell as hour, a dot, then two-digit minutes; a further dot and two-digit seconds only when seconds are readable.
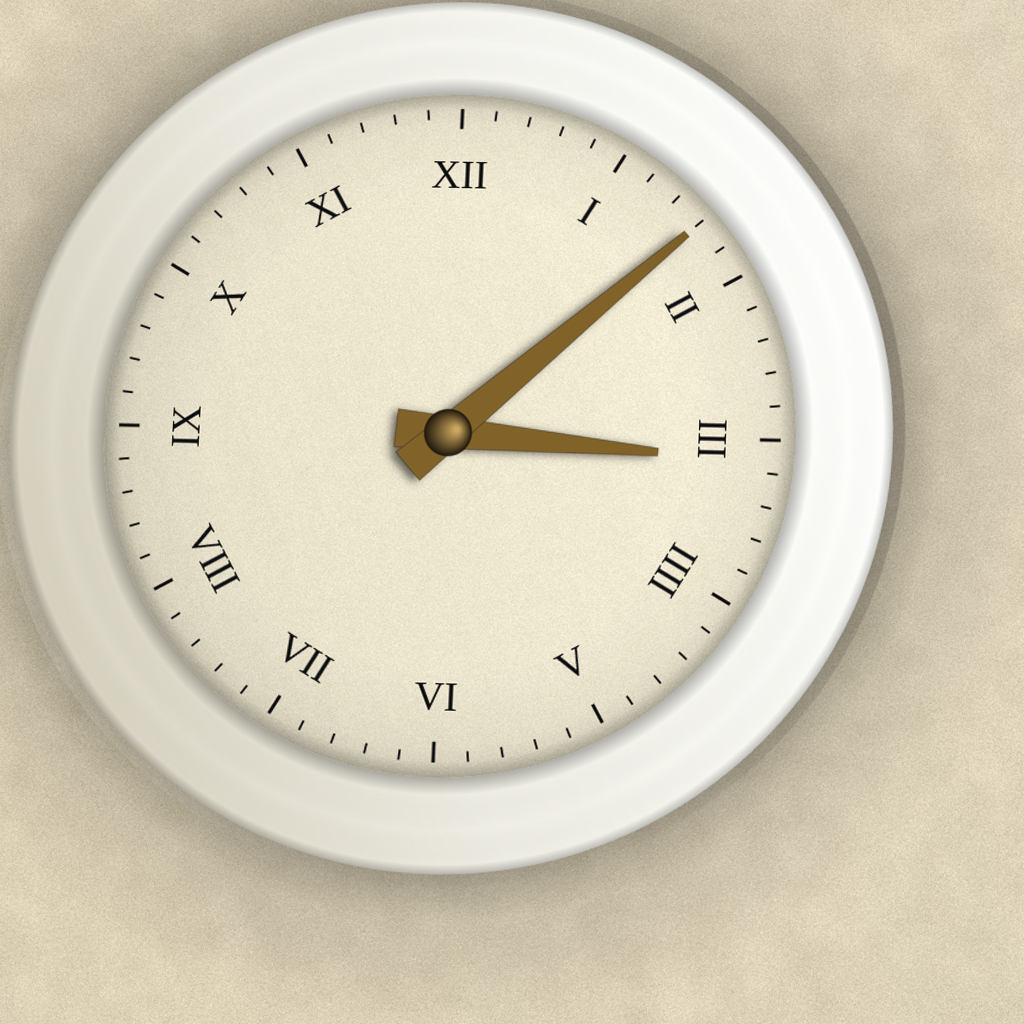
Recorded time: 3.08
